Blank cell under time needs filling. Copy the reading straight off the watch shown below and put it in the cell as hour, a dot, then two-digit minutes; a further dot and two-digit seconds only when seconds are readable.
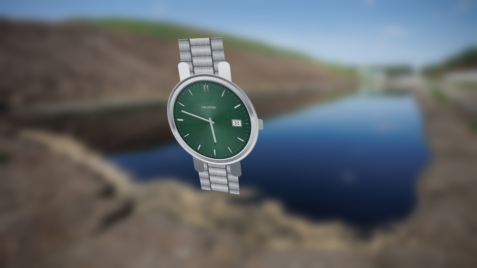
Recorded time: 5.48
